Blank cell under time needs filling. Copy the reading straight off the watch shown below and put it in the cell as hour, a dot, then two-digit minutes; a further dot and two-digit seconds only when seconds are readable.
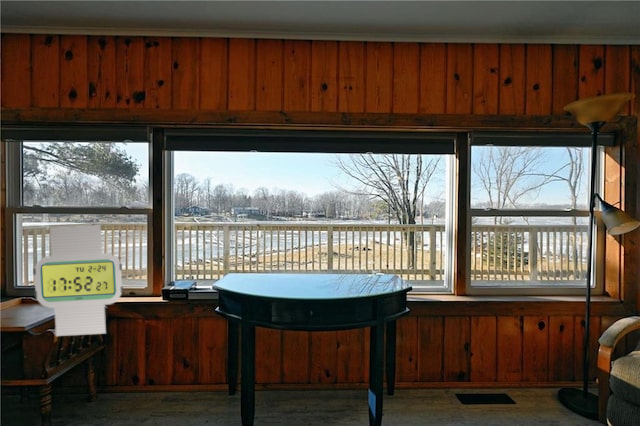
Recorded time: 17.52
